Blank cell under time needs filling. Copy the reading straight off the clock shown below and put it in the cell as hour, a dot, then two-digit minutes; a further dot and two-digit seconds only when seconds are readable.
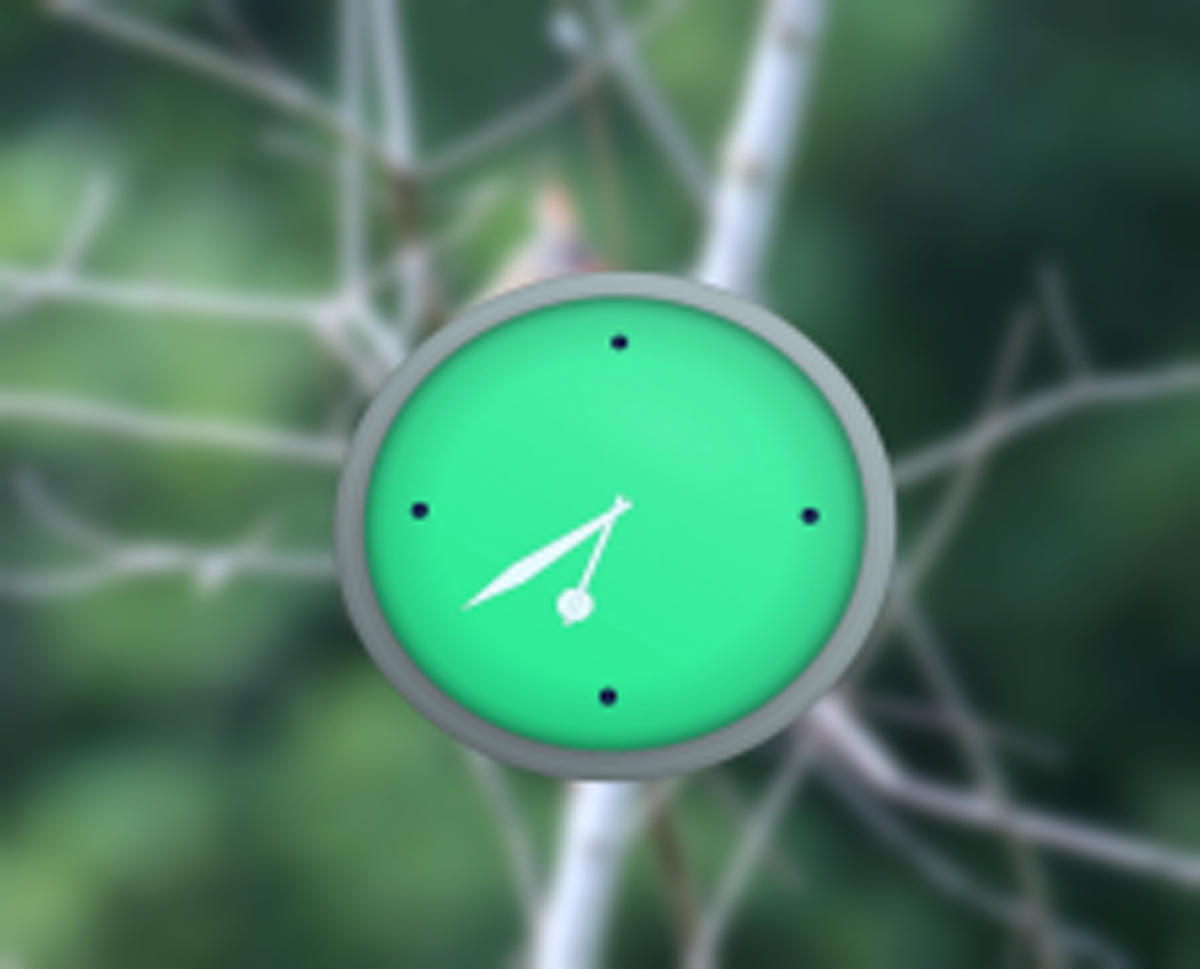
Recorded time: 6.39
